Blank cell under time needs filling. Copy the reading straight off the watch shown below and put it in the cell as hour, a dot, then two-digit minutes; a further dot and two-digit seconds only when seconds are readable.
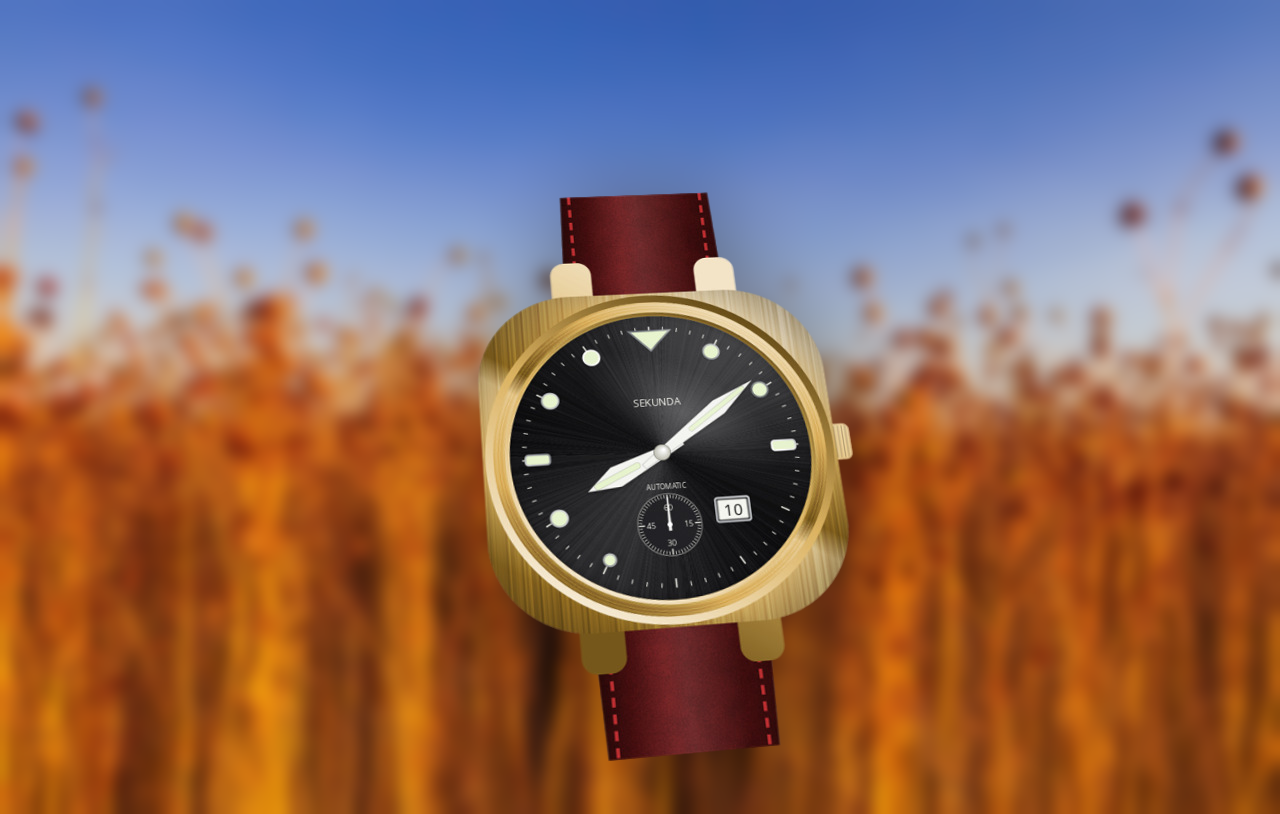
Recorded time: 8.09
